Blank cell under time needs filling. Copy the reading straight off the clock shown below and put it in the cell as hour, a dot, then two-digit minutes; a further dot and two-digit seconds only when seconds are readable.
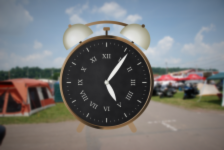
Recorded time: 5.06
